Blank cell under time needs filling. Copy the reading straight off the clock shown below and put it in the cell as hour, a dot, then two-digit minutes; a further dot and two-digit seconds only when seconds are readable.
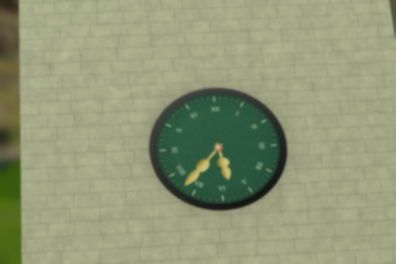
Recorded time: 5.37
